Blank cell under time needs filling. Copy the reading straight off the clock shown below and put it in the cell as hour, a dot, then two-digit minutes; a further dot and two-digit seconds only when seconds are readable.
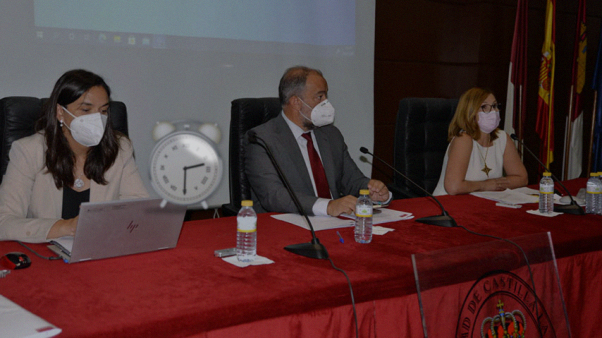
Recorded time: 2.30
